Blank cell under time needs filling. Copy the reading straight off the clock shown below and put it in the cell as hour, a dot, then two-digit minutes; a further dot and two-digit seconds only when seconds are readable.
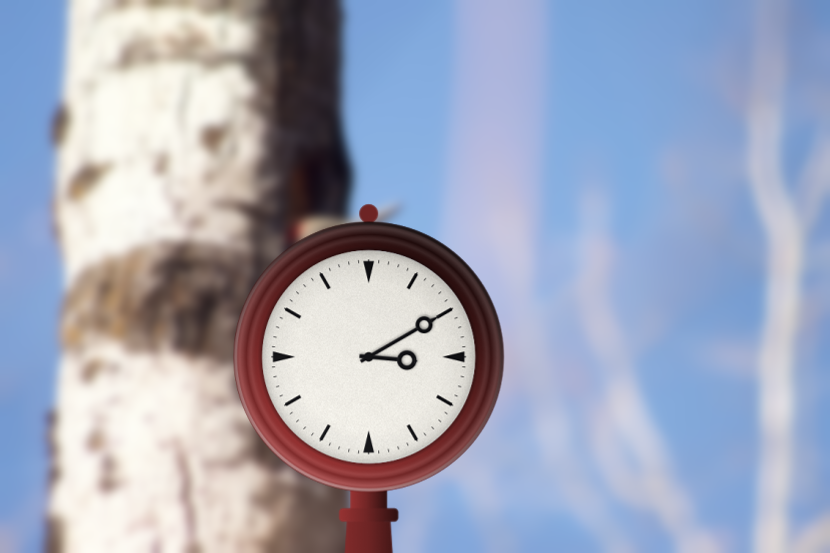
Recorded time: 3.10
